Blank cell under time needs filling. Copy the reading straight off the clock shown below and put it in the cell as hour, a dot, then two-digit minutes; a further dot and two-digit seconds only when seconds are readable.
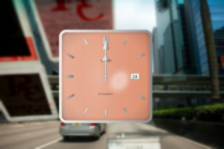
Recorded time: 12.00
